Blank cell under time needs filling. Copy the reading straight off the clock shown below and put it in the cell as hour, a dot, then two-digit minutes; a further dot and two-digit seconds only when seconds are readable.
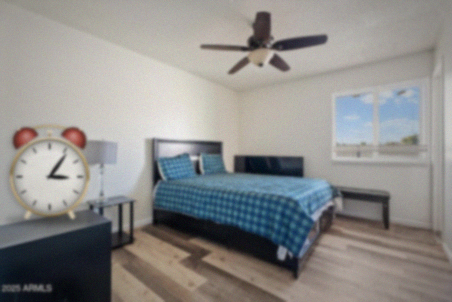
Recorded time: 3.06
